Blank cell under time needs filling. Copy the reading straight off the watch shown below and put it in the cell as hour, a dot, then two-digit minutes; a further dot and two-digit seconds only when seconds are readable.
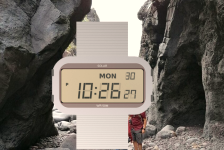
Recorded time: 10.26.27
